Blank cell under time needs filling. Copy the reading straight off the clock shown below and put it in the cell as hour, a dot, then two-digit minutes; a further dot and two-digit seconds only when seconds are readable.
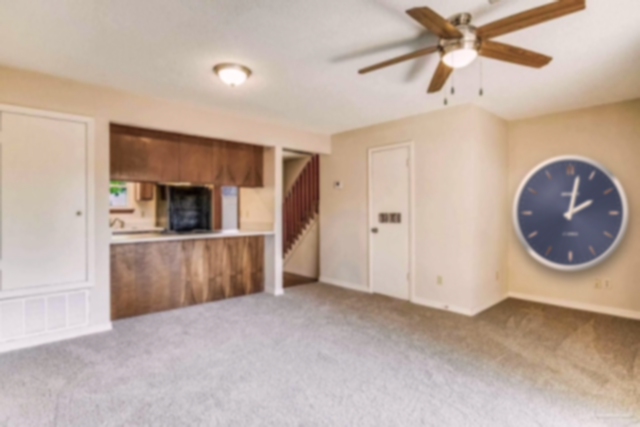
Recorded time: 2.02
